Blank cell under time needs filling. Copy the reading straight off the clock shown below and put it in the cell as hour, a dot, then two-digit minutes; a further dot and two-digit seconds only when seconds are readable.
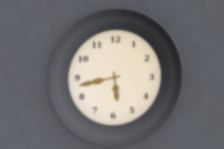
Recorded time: 5.43
